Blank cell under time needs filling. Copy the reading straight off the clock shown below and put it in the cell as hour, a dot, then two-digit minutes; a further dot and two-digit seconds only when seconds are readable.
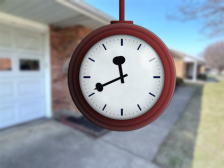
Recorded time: 11.41
